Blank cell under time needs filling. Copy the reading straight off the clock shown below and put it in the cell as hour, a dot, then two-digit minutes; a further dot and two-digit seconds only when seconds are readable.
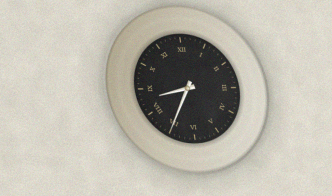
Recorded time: 8.35
